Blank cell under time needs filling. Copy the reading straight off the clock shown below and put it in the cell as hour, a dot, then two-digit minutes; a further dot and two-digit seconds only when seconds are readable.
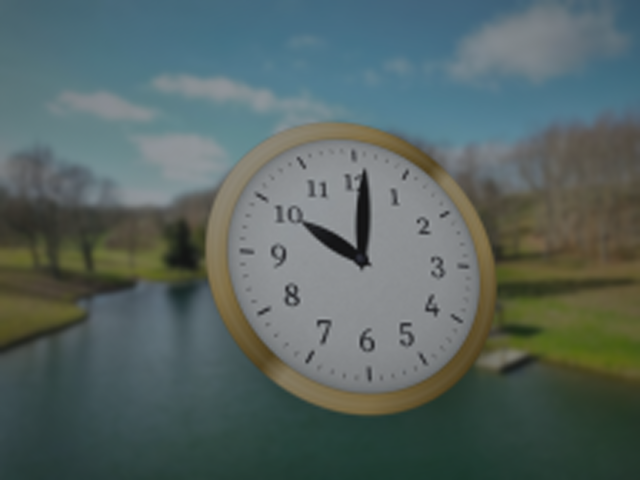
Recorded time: 10.01
